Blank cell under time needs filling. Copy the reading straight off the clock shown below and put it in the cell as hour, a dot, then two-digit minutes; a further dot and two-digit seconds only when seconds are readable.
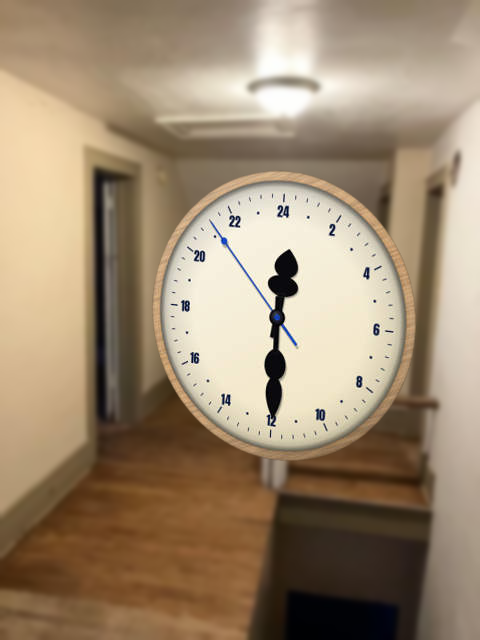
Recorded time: 0.29.53
